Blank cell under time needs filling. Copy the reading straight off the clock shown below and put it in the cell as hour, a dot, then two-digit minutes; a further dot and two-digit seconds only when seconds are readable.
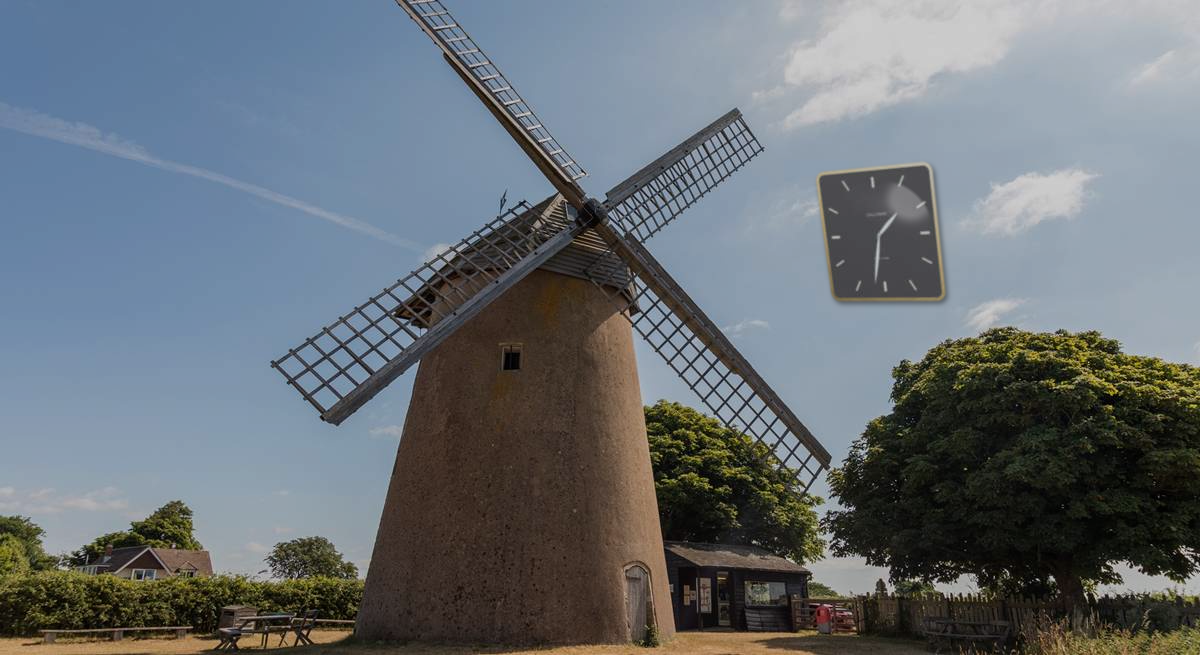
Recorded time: 1.32
